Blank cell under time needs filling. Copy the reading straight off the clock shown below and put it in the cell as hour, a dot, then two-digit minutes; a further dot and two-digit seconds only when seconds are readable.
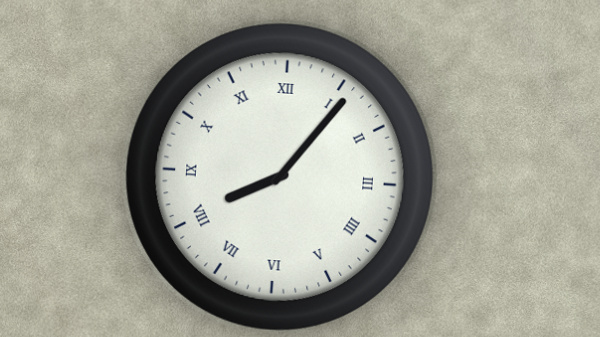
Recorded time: 8.06
